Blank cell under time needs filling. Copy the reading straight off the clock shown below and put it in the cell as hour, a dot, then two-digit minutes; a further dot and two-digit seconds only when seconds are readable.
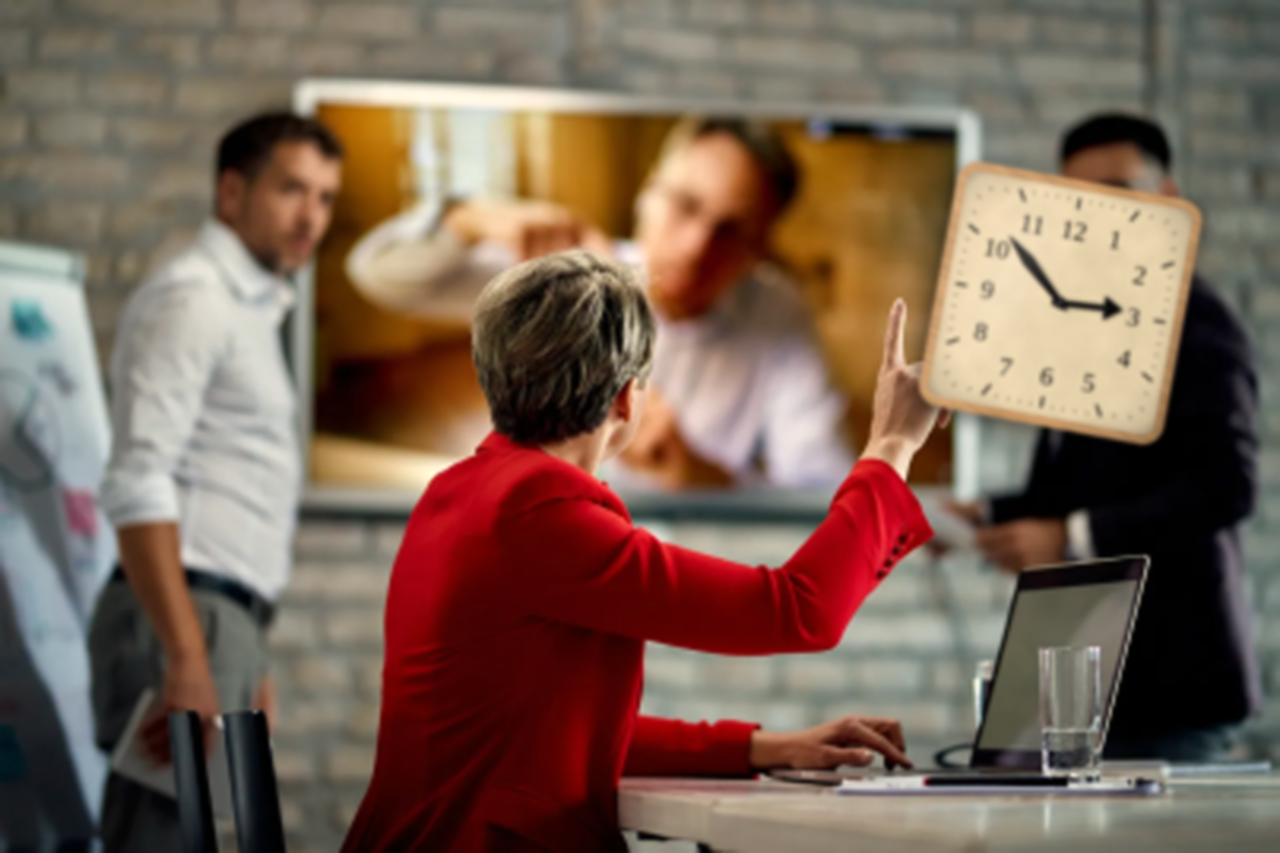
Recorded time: 2.52
